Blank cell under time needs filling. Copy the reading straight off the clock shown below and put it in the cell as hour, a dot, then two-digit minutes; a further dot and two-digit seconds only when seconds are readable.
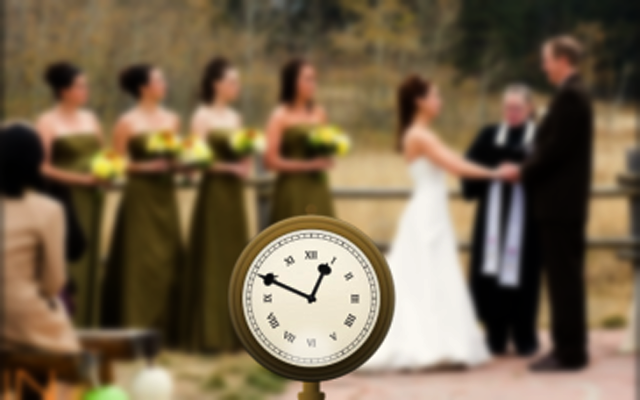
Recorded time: 12.49
